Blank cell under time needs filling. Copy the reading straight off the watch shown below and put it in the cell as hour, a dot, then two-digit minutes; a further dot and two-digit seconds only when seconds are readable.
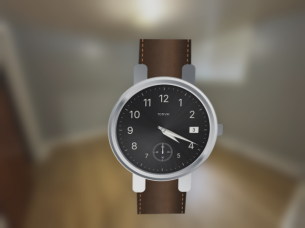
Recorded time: 4.19
